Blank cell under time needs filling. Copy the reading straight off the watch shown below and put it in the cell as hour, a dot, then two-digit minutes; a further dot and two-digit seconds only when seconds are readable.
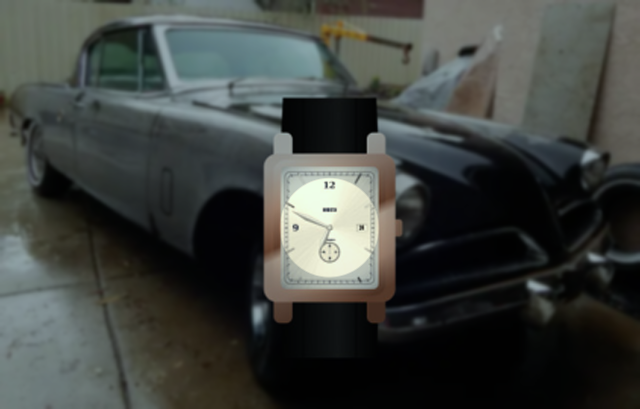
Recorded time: 6.49
